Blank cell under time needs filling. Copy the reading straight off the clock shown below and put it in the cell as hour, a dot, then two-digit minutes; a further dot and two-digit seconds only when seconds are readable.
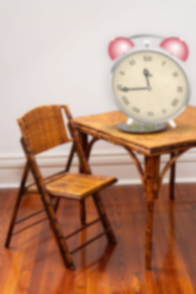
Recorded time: 11.44
